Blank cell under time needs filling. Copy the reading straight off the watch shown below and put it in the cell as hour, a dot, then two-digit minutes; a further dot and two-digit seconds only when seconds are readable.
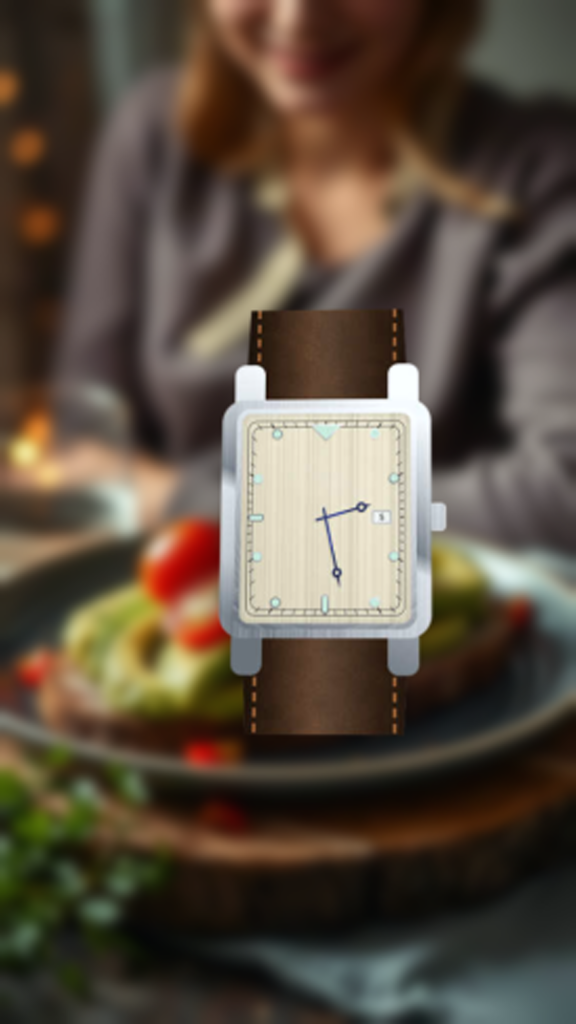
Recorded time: 2.28
